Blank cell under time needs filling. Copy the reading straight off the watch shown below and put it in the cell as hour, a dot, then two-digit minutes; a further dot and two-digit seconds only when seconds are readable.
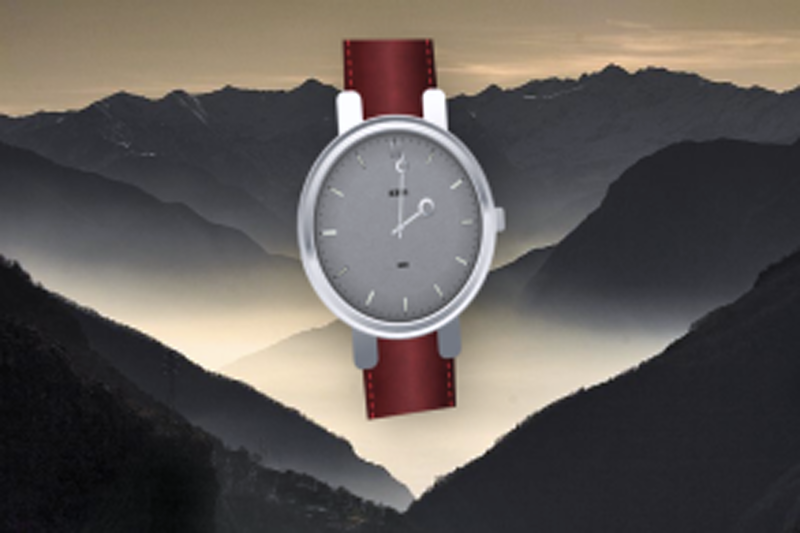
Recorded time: 2.01
